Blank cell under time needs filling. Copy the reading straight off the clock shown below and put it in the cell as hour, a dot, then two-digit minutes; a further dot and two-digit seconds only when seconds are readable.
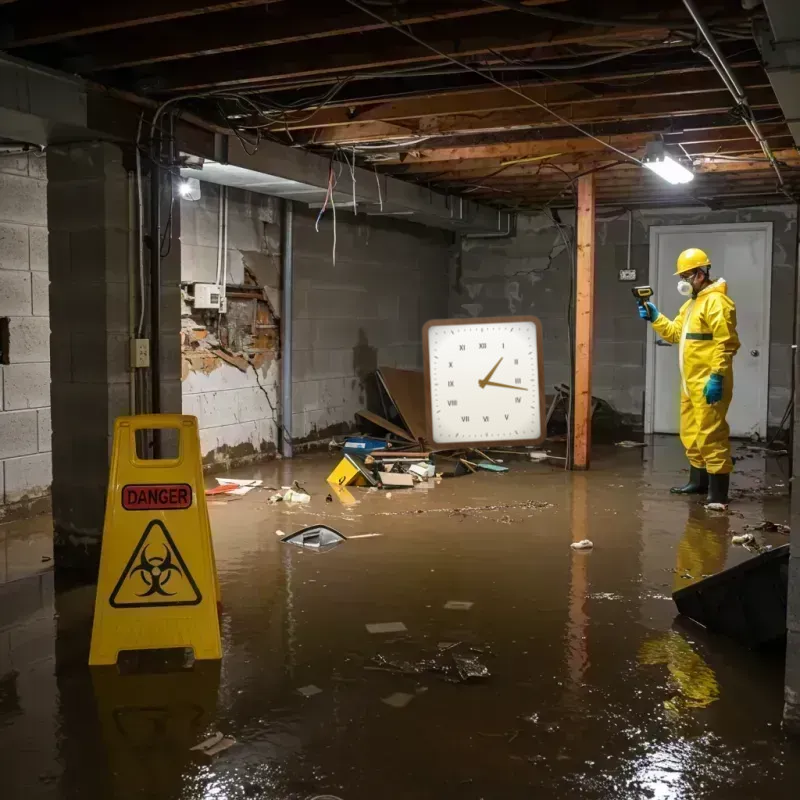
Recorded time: 1.17
